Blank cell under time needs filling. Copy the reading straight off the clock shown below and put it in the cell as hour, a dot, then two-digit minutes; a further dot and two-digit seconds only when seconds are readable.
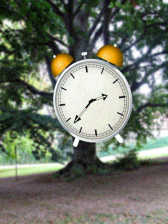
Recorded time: 2.38
